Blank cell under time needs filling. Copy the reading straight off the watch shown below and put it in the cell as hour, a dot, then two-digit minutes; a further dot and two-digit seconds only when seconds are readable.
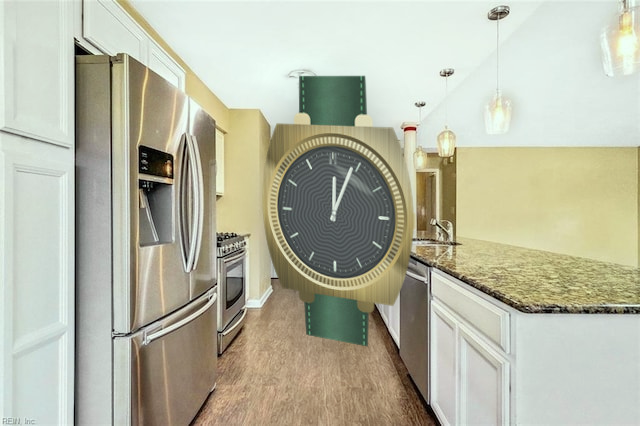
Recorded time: 12.04
